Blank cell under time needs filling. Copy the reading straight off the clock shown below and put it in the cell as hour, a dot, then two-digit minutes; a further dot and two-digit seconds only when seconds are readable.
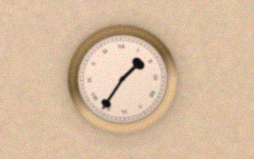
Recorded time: 1.36
